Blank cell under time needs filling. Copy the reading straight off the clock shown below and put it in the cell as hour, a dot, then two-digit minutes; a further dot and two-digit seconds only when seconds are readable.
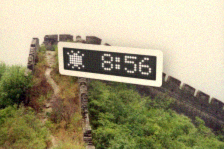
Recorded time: 8.56
